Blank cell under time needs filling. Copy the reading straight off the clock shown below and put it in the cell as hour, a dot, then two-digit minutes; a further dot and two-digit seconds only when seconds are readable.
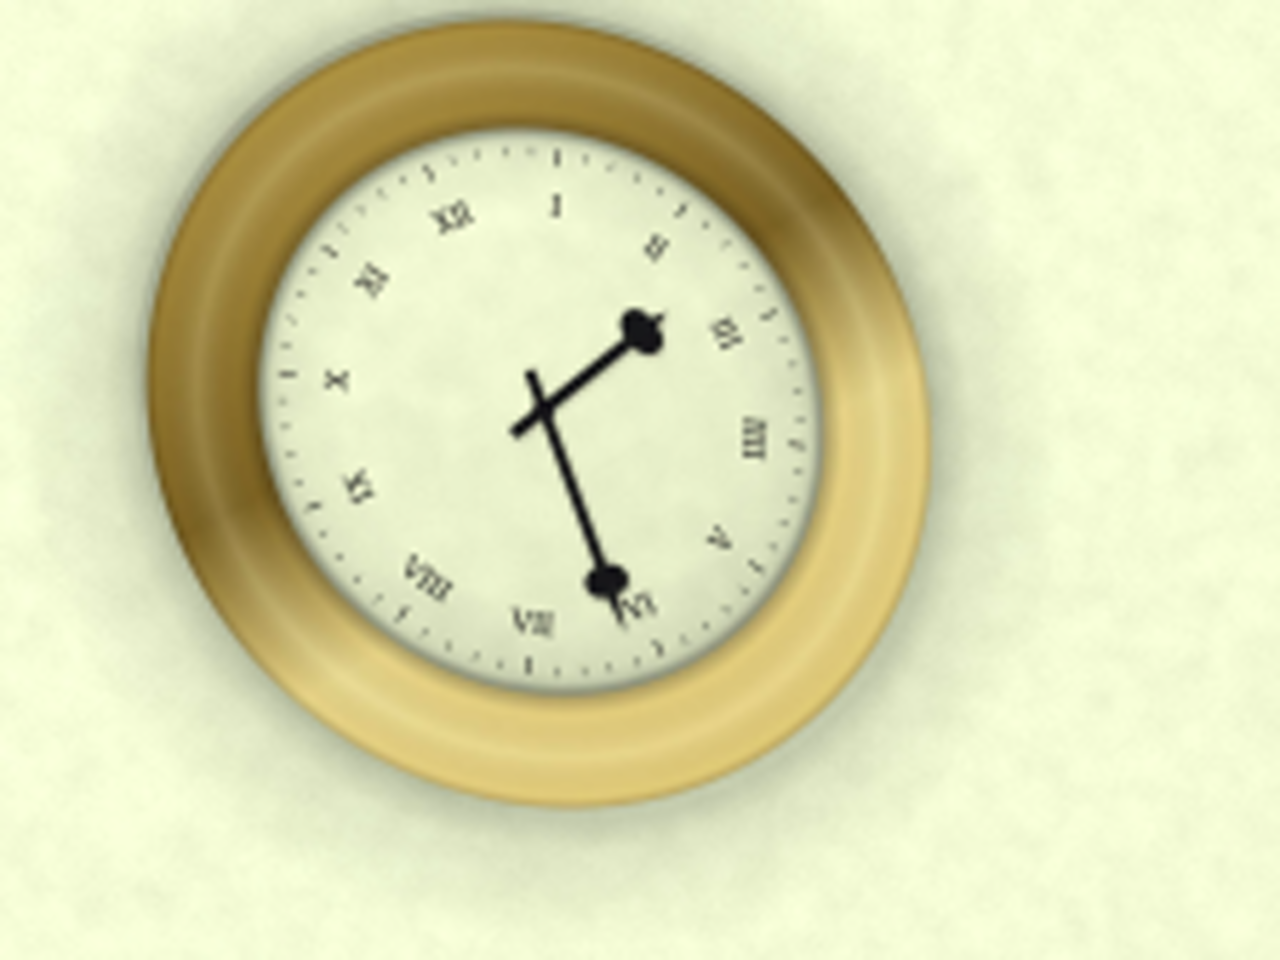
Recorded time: 2.31
